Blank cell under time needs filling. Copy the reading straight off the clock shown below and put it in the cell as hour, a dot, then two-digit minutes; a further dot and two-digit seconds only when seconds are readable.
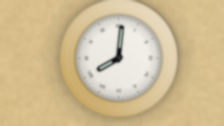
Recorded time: 8.01
